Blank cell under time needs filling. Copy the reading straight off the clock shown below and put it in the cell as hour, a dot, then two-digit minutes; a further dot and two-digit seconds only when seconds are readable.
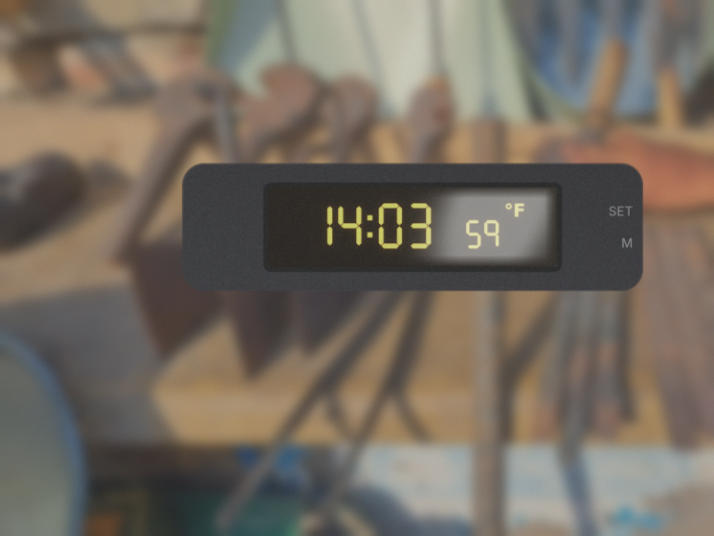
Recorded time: 14.03
